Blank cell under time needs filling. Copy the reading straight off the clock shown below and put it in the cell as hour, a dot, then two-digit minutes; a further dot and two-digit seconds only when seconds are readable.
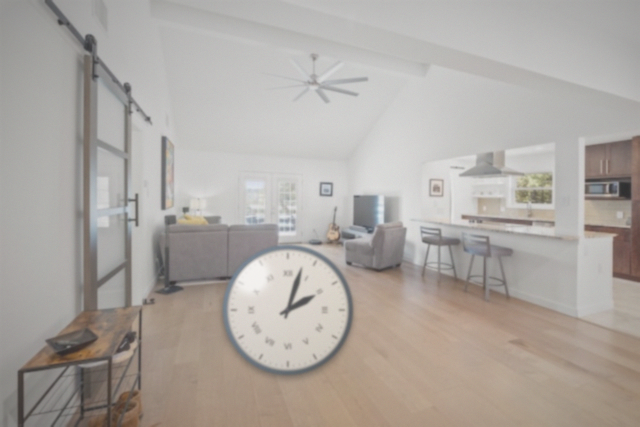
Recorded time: 2.03
